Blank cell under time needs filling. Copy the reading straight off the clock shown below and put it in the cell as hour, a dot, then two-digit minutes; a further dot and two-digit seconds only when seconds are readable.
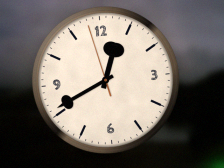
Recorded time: 12.40.58
